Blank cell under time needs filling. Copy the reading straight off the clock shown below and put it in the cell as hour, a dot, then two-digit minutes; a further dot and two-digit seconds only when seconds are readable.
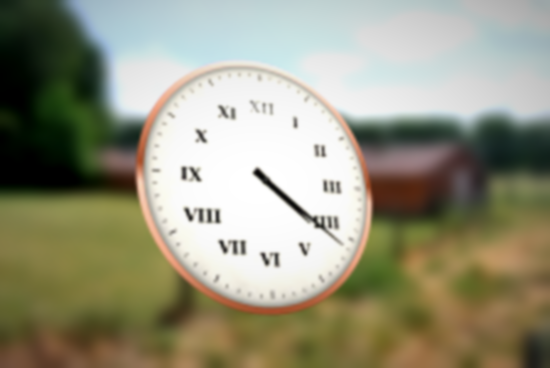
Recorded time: 4.21
